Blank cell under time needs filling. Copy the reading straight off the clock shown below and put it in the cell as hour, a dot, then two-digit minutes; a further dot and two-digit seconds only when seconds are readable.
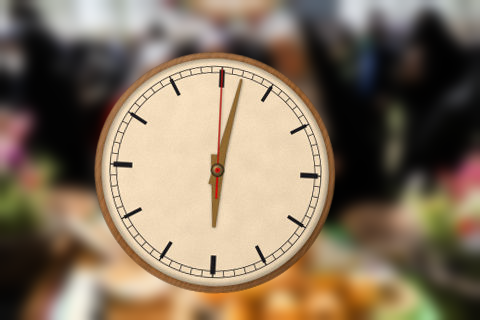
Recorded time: 6.02.00
